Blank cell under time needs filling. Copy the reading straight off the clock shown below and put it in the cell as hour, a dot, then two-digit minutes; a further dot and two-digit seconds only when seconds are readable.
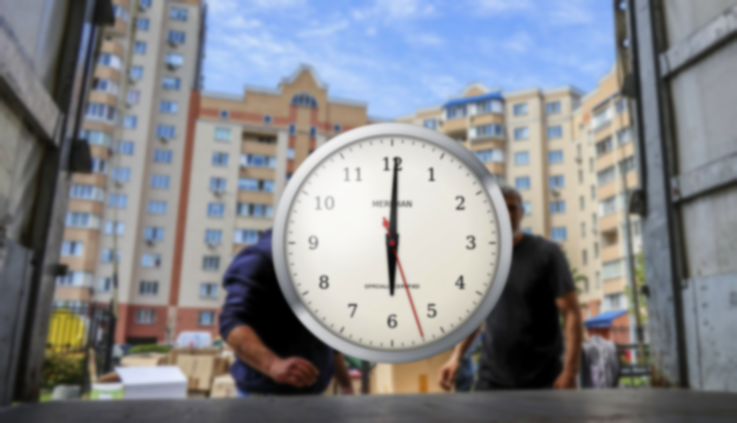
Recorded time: 6.00.27
